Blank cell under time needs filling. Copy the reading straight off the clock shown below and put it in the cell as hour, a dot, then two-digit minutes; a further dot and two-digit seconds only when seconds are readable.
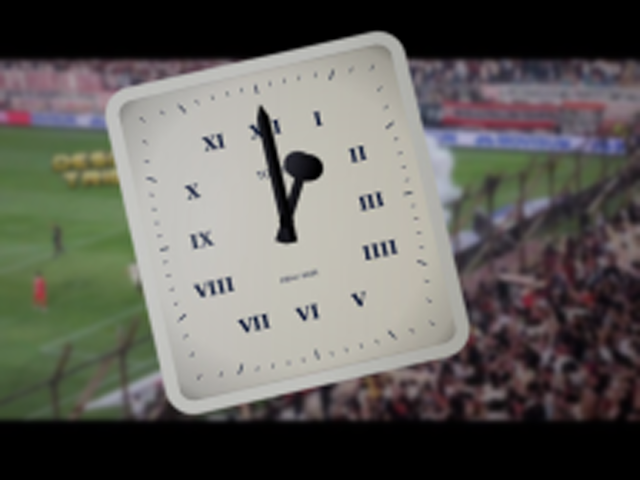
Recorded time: 1.00
